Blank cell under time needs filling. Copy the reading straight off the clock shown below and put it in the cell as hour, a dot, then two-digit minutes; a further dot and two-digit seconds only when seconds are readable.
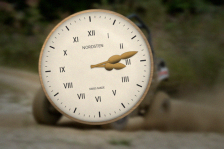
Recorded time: 3.13
